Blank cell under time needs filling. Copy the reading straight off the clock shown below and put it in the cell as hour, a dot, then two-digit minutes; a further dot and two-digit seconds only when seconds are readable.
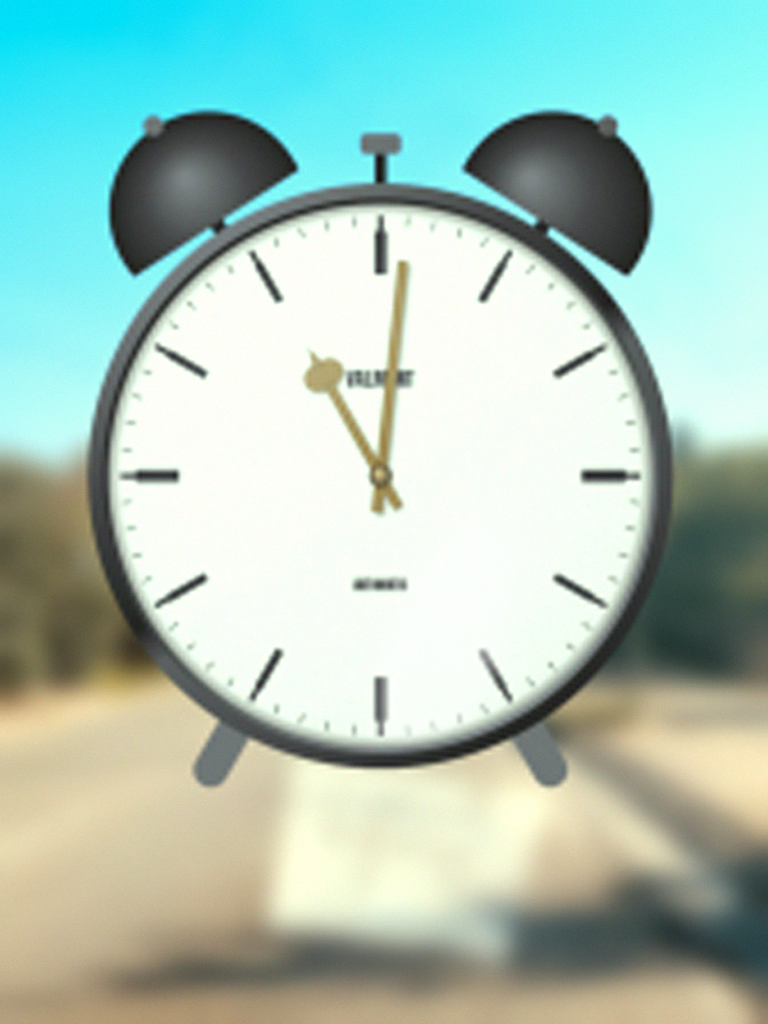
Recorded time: 11.01
